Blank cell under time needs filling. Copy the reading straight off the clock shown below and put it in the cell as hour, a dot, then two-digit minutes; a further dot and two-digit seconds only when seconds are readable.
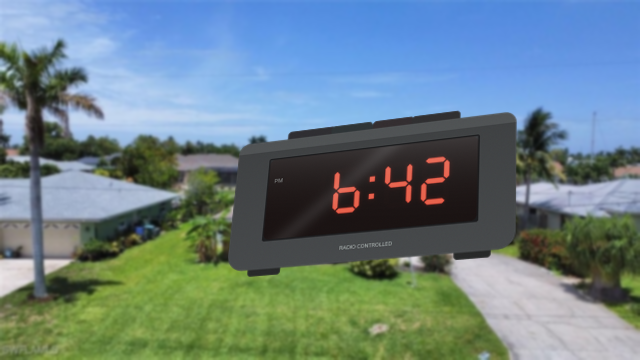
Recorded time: 6.42
